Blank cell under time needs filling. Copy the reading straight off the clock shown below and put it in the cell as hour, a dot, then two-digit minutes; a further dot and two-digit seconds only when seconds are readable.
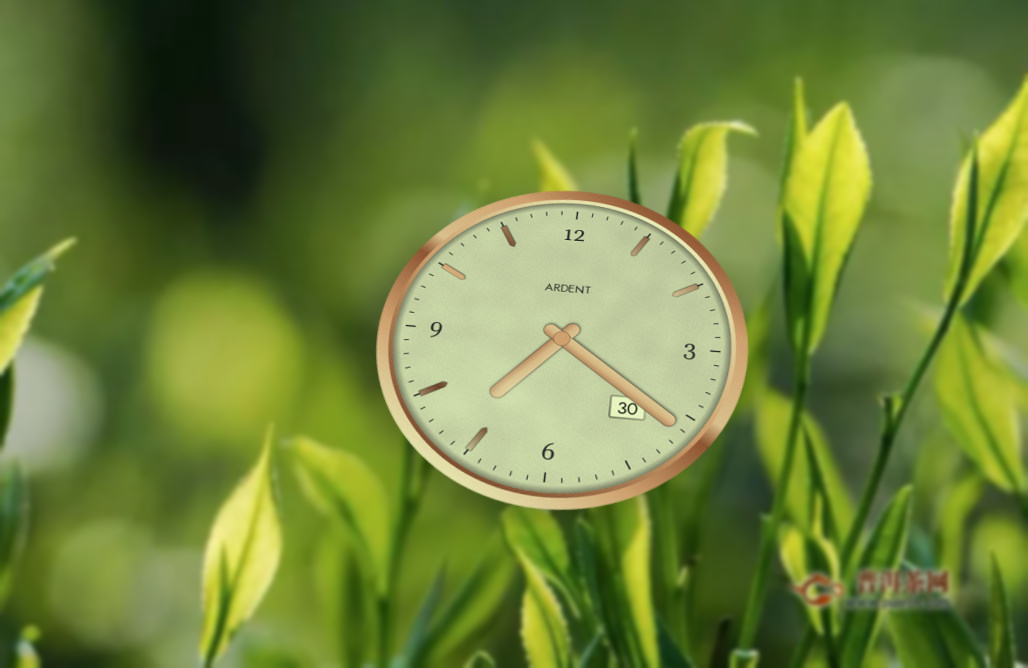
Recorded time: 7.21
